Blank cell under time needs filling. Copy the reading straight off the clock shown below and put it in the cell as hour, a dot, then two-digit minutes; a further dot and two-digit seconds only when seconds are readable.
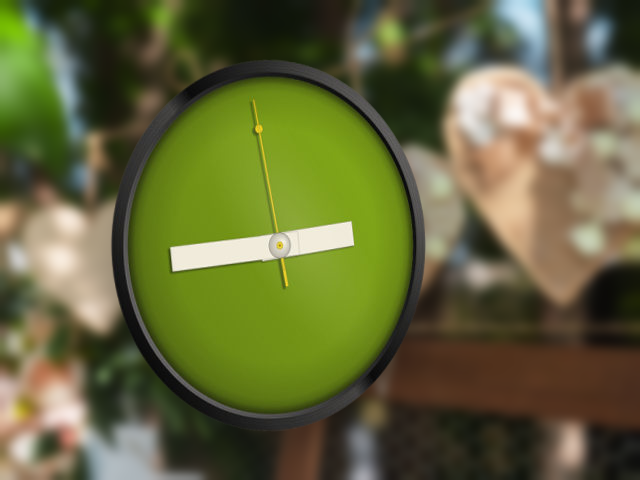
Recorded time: 2.43.58
